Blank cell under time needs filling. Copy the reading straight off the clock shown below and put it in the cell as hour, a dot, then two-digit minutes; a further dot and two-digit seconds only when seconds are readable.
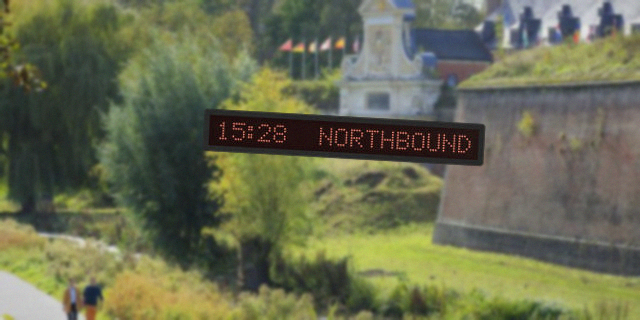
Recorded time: 15.28
